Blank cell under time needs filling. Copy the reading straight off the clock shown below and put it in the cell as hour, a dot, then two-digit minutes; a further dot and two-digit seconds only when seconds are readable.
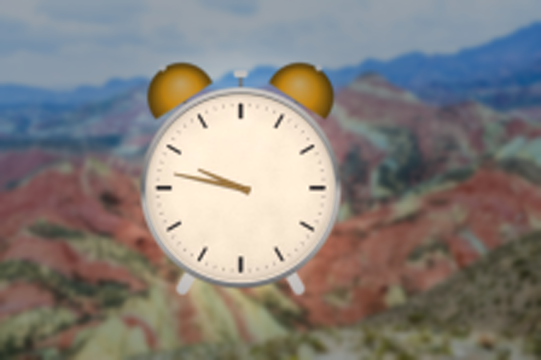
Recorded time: 9.47
